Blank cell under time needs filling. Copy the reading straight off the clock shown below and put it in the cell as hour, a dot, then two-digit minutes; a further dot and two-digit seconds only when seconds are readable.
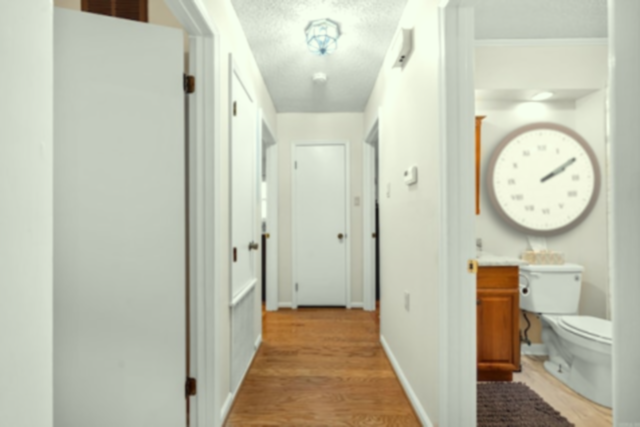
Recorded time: 2.10
